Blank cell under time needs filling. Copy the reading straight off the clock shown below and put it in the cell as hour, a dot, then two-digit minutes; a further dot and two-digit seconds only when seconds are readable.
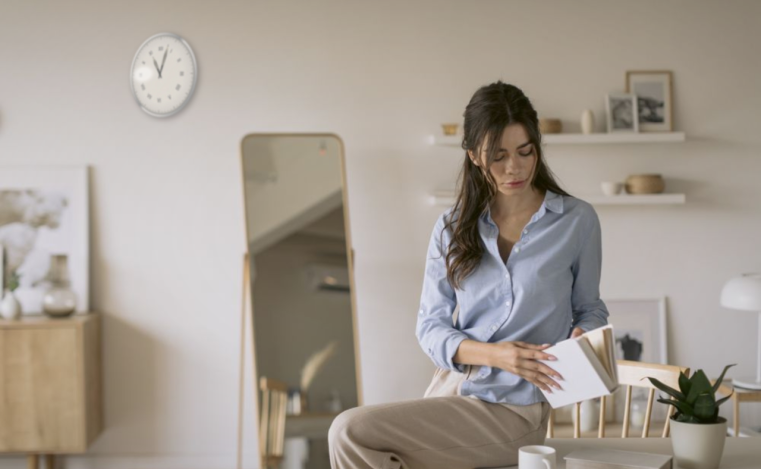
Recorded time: 11.03
